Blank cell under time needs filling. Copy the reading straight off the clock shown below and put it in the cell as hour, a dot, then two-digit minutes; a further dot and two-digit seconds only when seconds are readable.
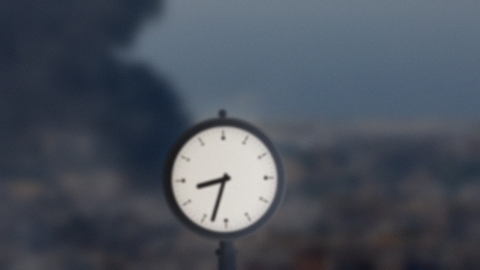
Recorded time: 8.33
